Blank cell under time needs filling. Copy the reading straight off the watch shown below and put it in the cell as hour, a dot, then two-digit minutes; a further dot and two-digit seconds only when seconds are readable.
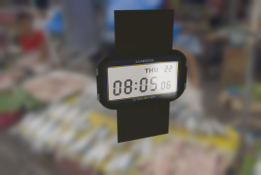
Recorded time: 8.05.06
